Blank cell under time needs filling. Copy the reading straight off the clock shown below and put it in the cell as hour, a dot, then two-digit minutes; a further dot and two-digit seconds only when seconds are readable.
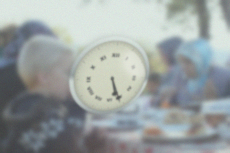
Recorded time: 5.26
